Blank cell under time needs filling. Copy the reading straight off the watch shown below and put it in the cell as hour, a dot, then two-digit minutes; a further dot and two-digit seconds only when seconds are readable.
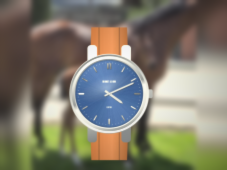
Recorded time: 4.11
